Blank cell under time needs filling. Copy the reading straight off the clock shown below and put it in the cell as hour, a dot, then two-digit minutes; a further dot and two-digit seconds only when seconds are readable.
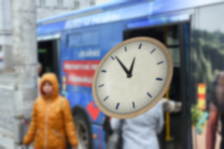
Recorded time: 11.51
